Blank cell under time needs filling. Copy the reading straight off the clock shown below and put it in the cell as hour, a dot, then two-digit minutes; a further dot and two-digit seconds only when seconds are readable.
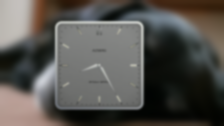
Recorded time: 8.25
